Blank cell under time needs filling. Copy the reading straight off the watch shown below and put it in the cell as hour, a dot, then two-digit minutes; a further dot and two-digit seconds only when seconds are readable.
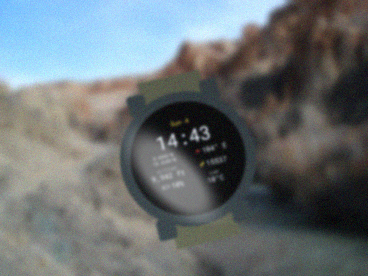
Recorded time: 14.43
